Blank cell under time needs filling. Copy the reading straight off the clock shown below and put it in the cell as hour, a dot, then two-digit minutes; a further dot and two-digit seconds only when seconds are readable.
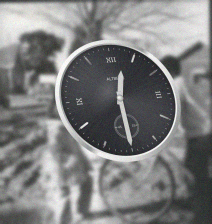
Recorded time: 12.30
